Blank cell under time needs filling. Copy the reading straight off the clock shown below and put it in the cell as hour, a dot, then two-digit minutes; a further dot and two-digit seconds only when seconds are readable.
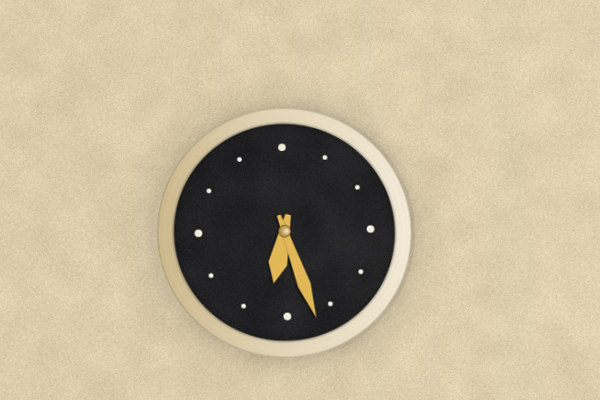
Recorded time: 6.27
